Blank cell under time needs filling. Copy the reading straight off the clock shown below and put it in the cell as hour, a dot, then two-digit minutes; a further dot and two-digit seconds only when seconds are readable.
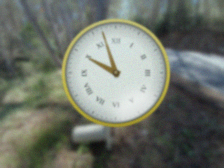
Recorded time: 9.57
